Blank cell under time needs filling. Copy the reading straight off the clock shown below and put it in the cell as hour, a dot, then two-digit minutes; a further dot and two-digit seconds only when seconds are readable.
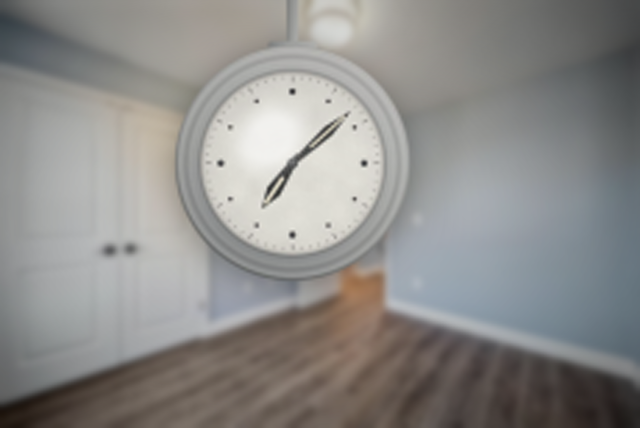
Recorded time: 7.08
